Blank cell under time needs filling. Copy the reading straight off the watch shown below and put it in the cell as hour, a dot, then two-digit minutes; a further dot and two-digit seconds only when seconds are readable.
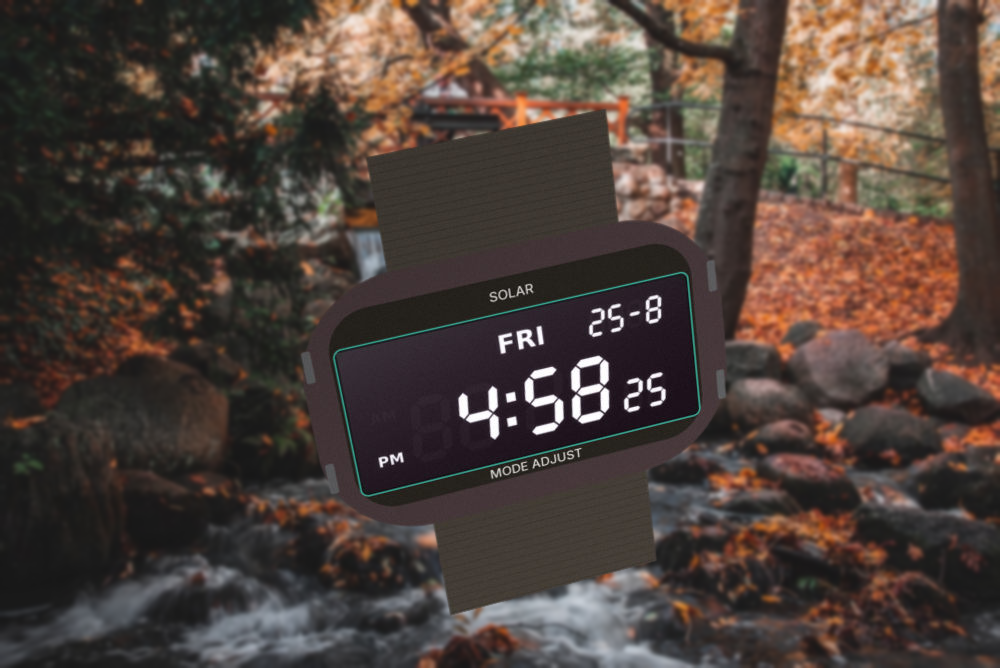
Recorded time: 4.58.25
